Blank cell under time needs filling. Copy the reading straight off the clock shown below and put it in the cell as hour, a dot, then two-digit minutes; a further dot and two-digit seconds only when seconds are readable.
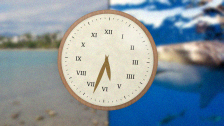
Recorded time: 5.33
